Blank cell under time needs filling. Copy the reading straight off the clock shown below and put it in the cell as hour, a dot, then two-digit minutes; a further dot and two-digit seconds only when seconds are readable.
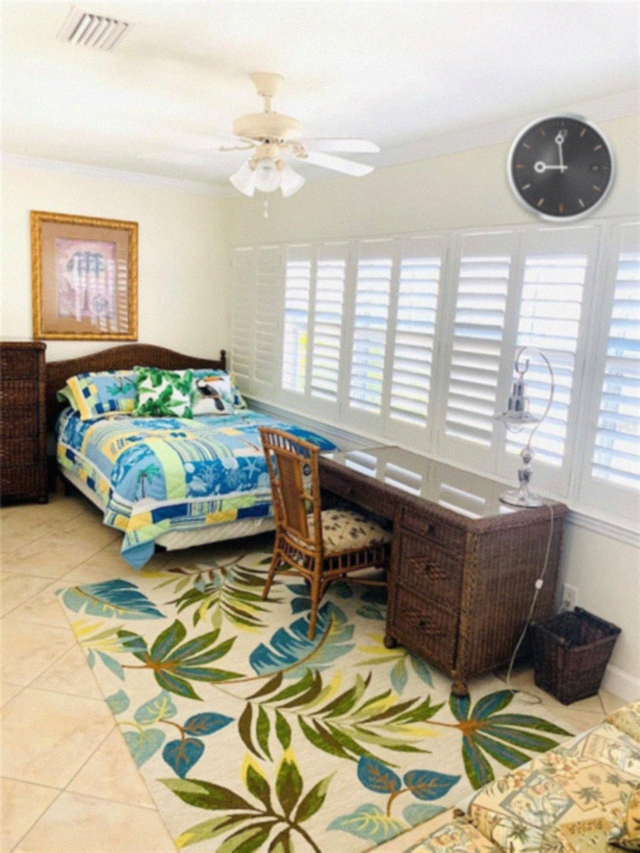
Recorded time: 8.59
